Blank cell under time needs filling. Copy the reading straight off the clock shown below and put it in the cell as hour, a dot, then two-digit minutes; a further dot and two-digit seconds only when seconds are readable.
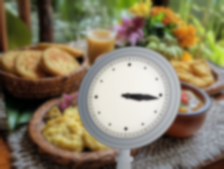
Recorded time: 3.16
